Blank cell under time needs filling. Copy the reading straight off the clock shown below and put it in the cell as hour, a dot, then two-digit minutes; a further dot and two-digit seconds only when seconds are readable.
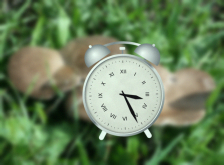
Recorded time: 3.26
